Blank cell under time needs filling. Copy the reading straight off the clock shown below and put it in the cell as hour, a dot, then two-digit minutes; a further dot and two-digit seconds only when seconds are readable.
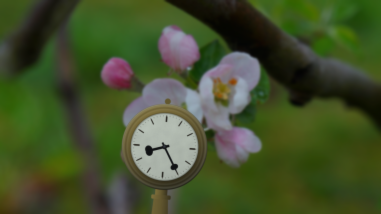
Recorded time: 8.25
